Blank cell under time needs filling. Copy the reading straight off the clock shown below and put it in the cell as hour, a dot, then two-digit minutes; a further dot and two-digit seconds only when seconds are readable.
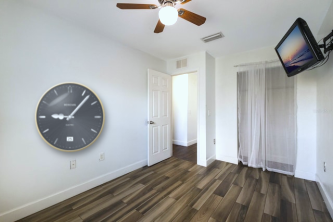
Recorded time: 9.07
